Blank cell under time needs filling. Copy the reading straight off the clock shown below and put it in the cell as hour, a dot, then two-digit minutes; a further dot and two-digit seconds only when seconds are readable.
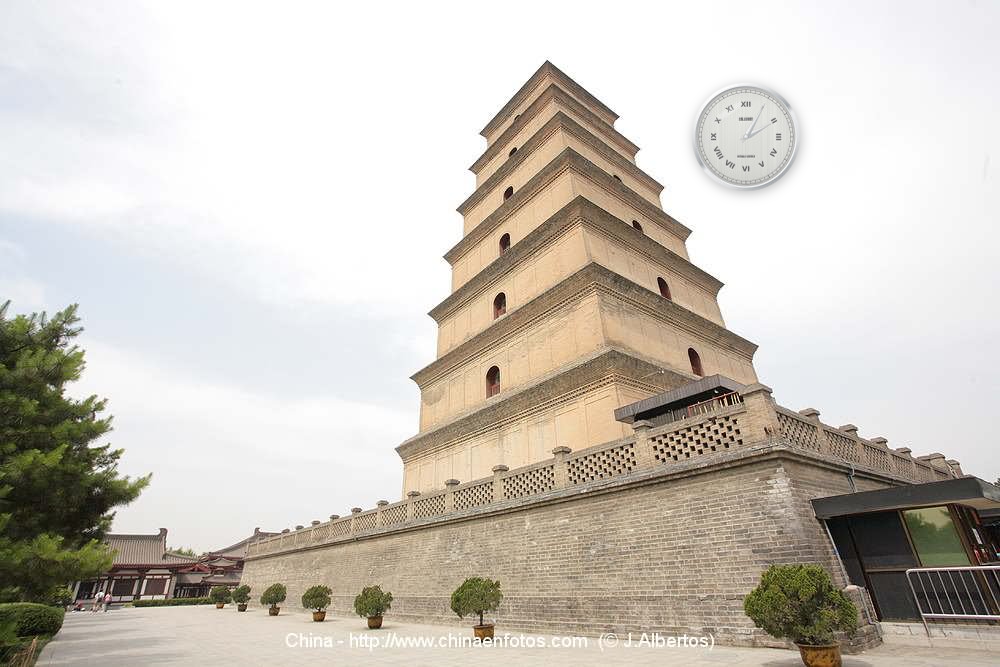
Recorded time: 2.05
